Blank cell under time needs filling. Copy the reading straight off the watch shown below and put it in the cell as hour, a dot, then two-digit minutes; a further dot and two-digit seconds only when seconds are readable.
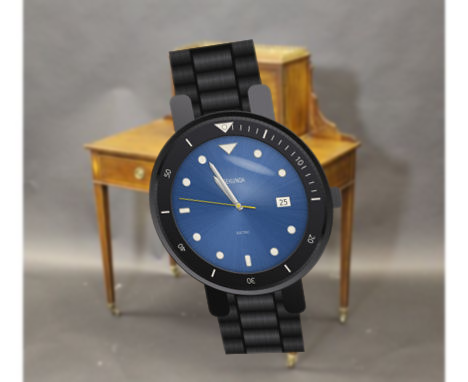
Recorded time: 10.55.47
